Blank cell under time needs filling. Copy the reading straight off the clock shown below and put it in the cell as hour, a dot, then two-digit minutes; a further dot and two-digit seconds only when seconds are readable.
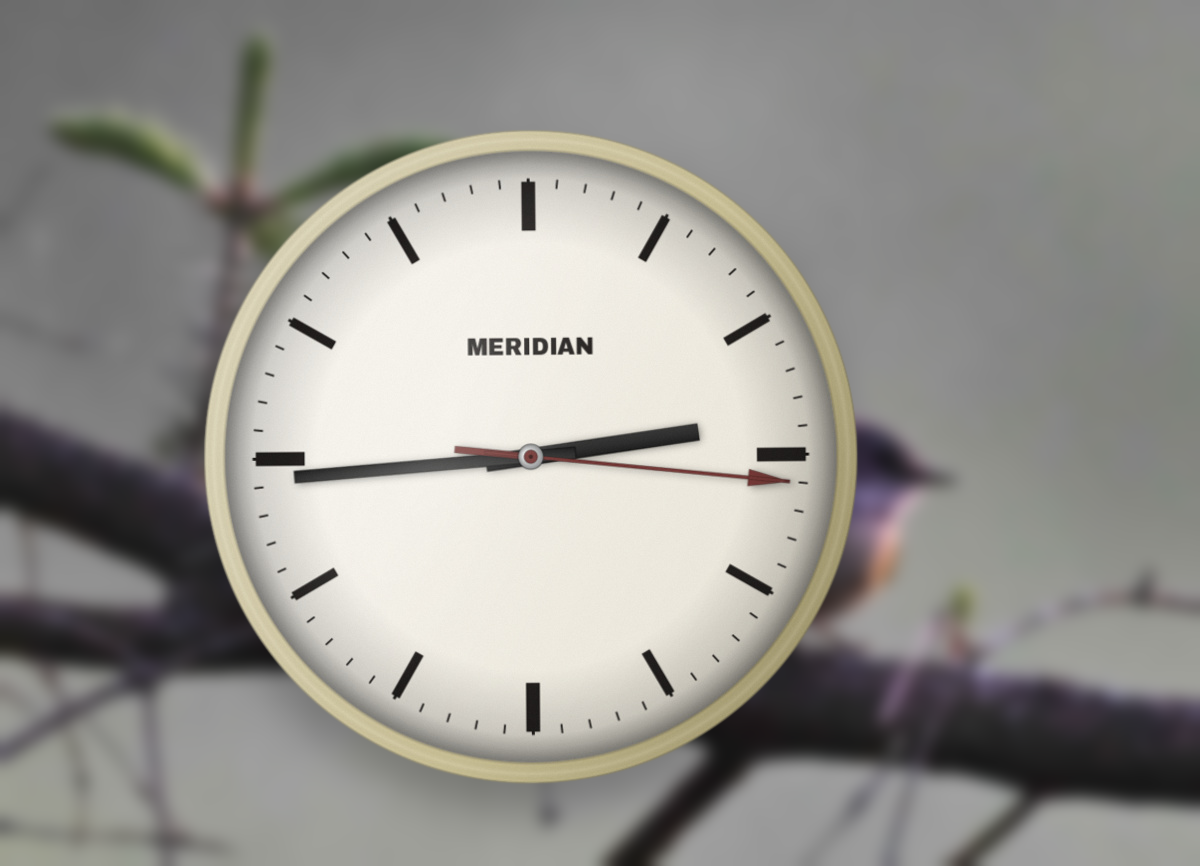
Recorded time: 2.44.16
